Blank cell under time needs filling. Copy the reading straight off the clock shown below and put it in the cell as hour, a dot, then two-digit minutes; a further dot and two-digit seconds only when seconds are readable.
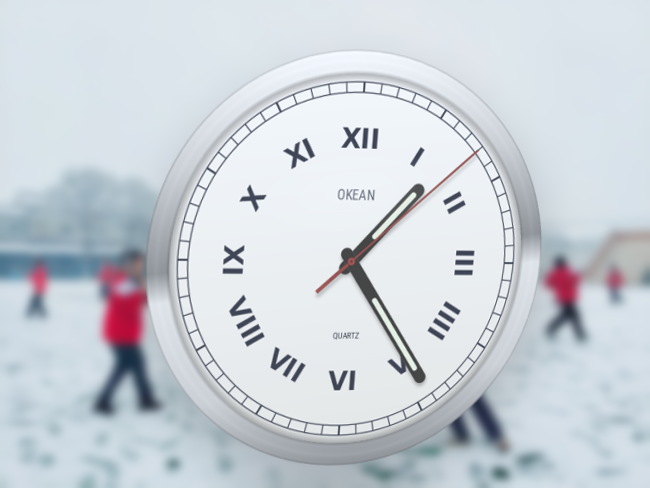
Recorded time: 1.24.08
